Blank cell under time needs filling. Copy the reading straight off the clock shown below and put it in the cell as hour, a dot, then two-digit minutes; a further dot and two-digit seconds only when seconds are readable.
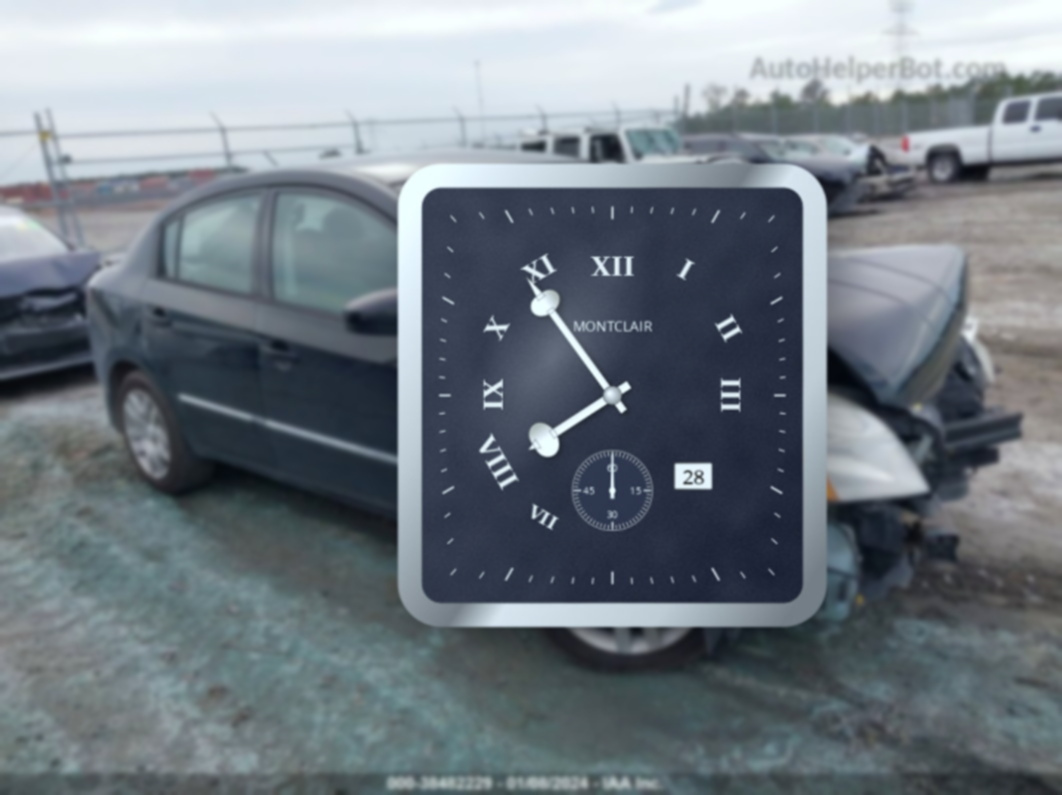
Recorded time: 7.54
